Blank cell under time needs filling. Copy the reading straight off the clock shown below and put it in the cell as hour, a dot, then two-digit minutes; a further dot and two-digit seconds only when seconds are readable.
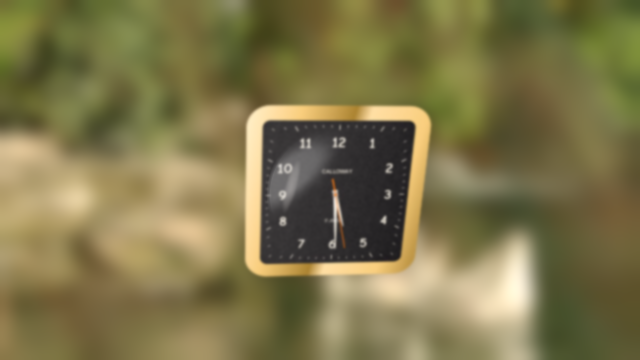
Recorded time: 5.29.28
